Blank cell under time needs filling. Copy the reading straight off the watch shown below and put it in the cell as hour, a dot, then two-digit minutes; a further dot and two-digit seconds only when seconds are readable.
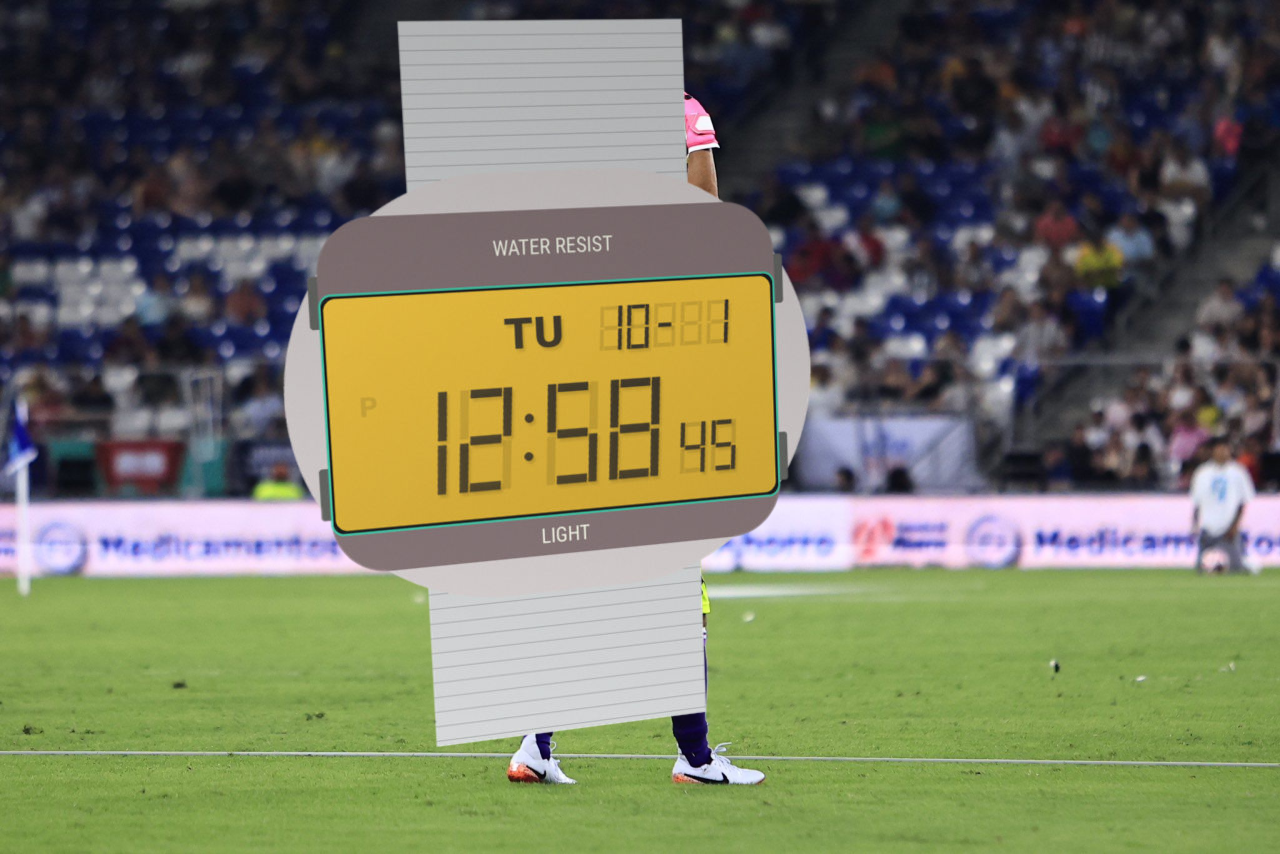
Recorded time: 12.58.45
